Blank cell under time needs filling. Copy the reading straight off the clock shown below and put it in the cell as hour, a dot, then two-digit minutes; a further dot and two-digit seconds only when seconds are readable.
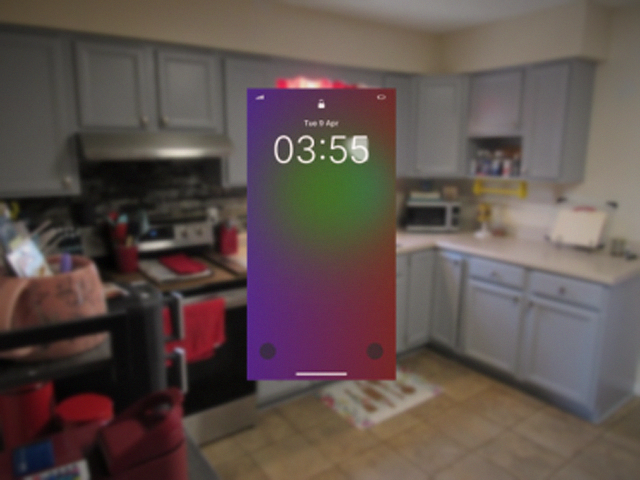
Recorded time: 3.55
